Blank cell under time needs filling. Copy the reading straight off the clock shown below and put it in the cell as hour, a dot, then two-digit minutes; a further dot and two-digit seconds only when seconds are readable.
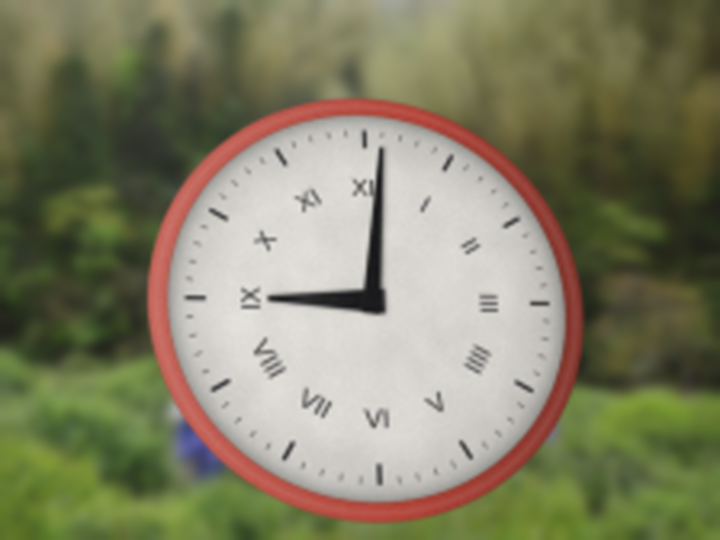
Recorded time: 9.01
